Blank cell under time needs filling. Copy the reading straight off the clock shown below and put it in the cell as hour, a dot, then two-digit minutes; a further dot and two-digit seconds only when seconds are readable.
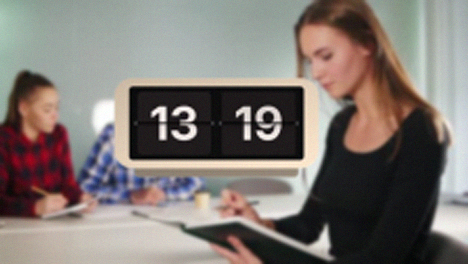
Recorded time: 13.19
